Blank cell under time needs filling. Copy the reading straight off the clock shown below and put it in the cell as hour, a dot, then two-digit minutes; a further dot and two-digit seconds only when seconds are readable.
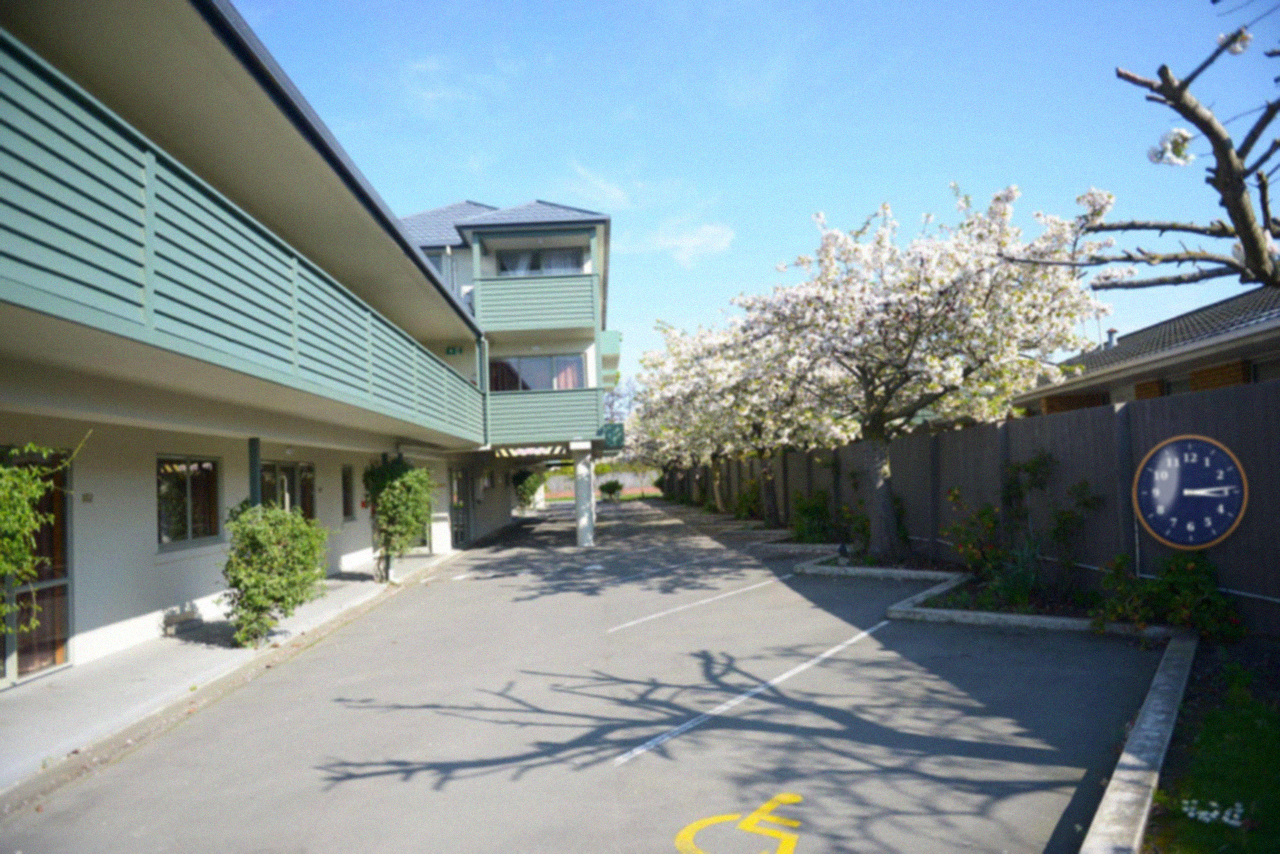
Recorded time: 3.14
